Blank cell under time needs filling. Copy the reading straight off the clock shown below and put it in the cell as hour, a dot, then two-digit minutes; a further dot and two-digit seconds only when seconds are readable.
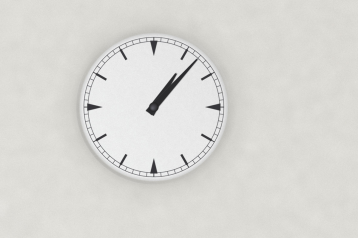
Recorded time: 1.07
